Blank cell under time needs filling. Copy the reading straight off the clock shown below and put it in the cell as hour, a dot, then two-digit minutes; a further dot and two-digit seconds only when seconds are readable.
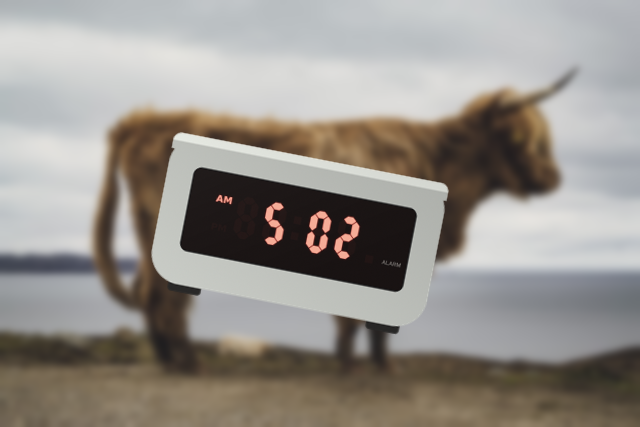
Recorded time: 5.02
